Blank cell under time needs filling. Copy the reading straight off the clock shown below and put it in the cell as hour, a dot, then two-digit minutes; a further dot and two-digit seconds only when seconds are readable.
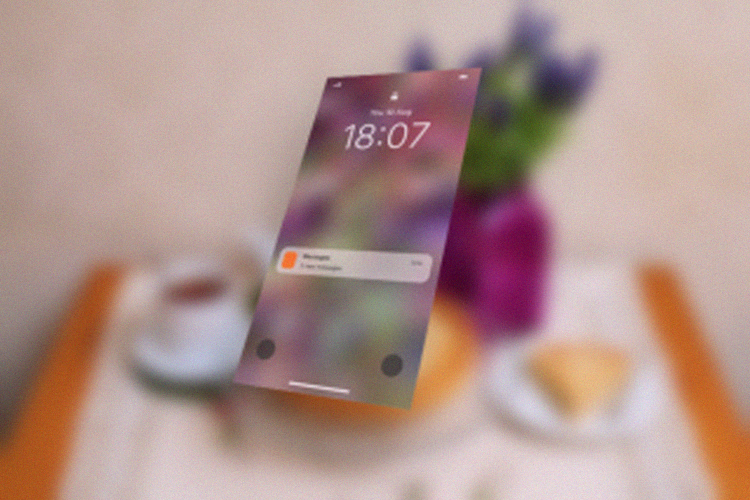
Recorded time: 18.07
